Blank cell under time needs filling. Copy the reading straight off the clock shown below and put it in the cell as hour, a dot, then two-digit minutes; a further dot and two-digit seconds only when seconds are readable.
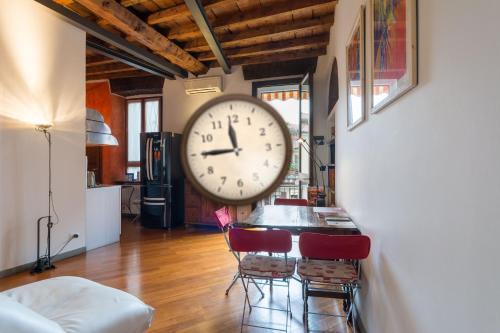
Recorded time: 11.45
